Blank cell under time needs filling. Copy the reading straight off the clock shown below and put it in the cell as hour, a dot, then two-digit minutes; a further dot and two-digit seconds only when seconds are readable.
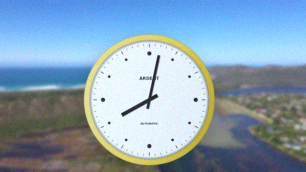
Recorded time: 8.02
